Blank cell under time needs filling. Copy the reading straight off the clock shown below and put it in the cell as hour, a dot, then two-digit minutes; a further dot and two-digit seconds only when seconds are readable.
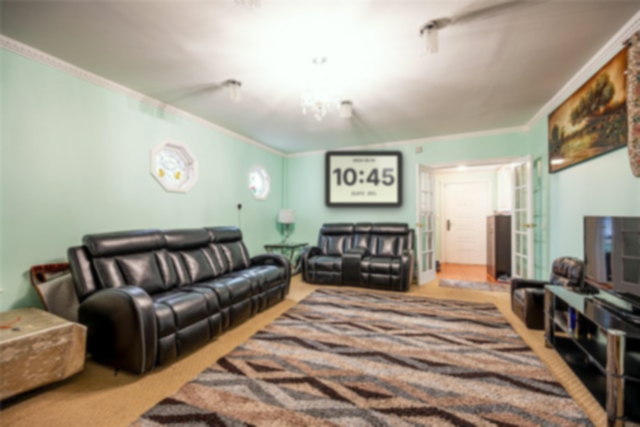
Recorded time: 10.45
